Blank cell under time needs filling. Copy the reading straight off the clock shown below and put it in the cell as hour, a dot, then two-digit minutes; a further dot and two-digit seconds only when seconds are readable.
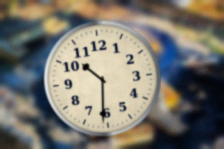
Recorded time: 10.31
